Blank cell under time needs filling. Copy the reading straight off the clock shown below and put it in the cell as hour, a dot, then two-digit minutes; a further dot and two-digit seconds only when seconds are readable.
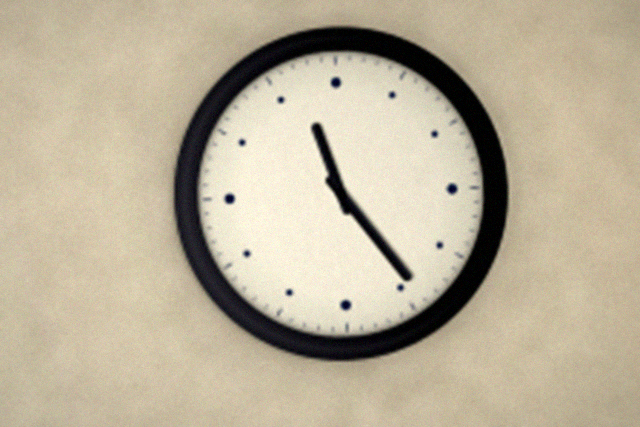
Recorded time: 11.24
